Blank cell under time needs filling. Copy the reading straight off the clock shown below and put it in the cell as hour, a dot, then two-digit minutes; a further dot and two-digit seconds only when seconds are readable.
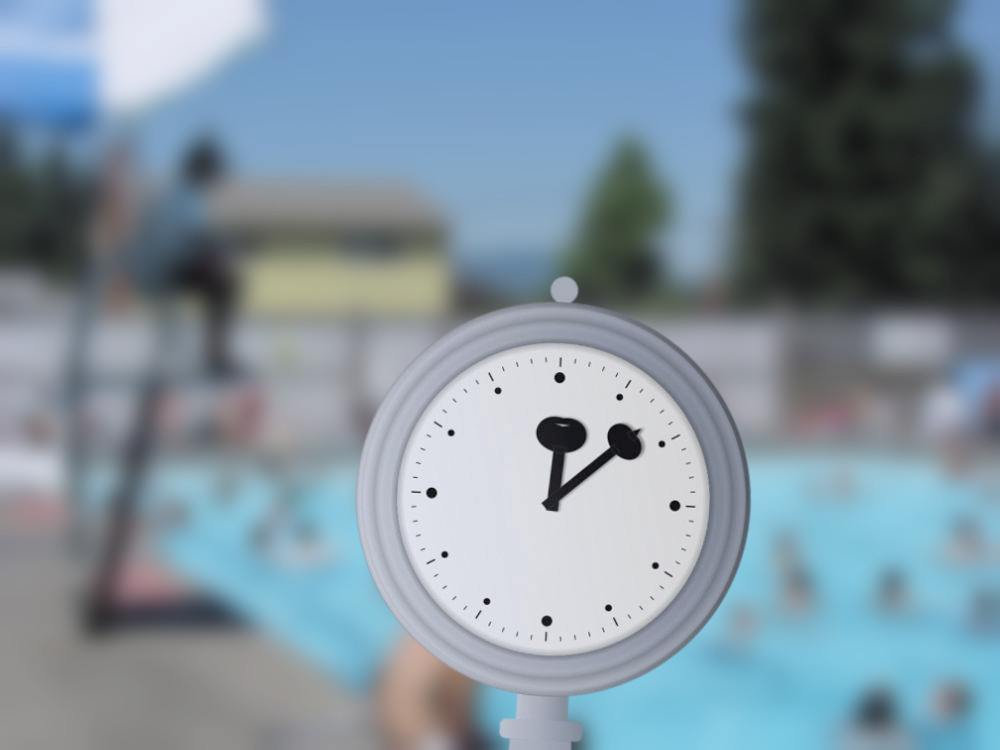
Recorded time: 12.08
